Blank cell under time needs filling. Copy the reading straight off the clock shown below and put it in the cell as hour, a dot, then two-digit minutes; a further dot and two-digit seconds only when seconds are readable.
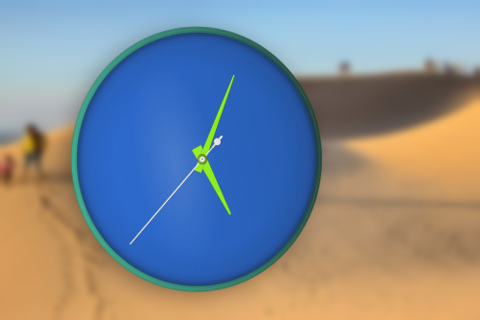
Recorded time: 5.03.37
